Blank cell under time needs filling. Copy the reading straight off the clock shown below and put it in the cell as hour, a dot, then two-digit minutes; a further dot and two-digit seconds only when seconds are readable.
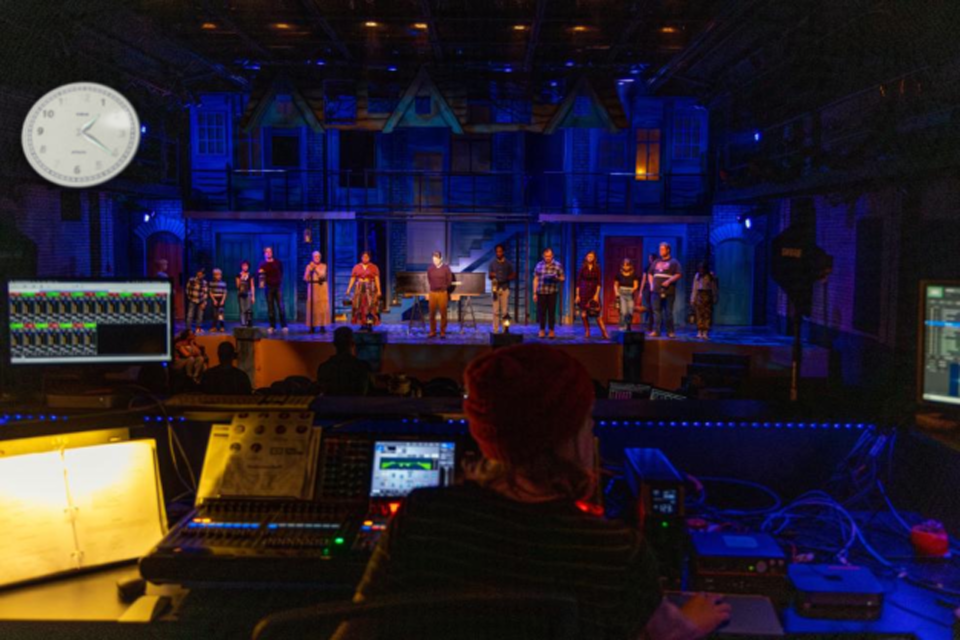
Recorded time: 1.21
